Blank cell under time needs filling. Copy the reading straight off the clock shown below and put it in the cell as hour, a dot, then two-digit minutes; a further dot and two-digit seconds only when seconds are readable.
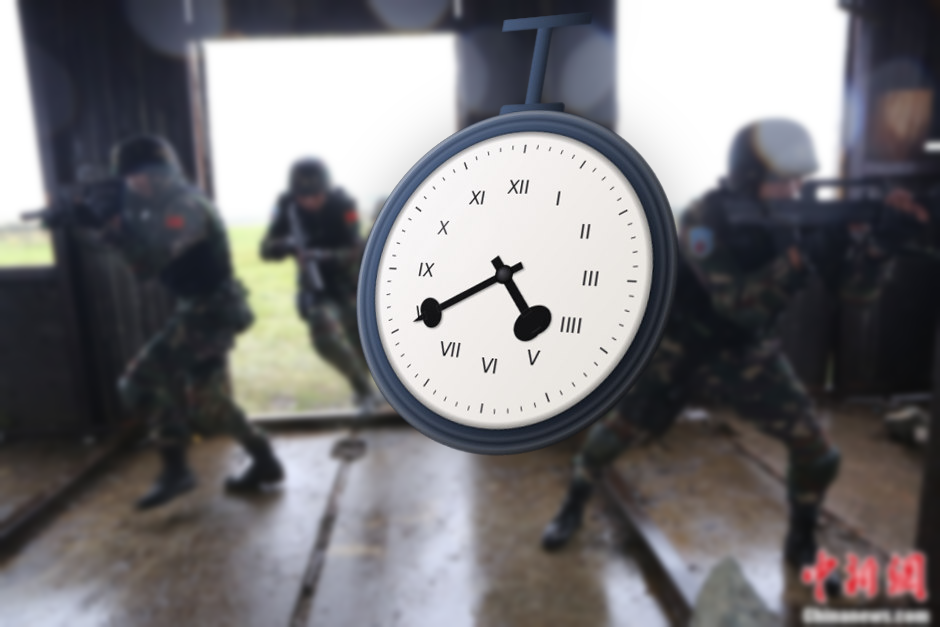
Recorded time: 4.40
